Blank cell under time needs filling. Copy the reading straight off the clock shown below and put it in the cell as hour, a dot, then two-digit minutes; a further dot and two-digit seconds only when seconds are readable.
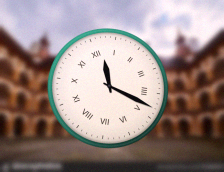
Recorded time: 12.23
